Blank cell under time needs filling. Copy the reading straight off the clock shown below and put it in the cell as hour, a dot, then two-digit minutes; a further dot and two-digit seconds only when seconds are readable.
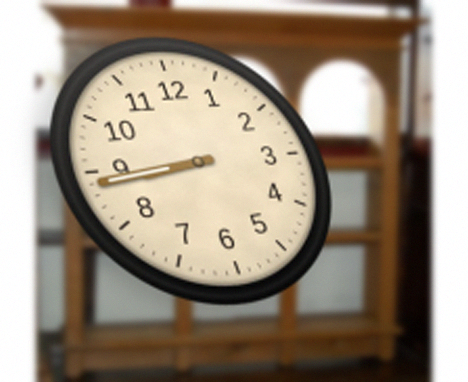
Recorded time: 8.44
